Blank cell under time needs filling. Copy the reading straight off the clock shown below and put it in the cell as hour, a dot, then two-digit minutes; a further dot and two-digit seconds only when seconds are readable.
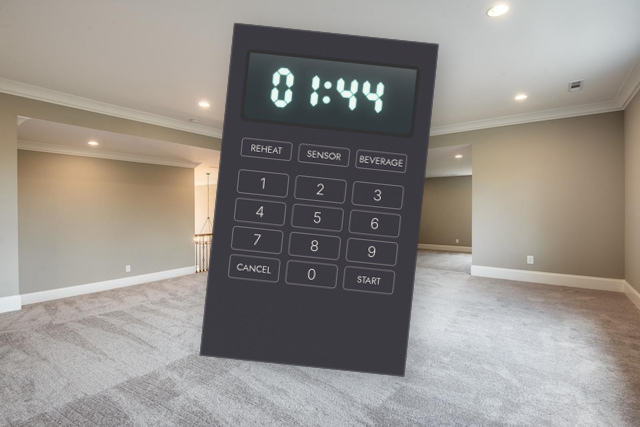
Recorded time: 1.44
